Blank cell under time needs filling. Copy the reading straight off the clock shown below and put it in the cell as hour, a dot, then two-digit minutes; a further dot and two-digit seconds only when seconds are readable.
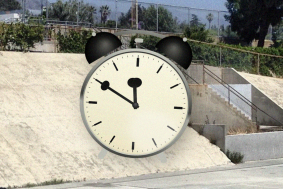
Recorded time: 11.50
